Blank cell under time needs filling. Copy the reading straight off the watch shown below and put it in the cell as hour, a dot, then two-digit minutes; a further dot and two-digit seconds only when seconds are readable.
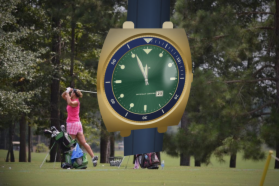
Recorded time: 11.56
